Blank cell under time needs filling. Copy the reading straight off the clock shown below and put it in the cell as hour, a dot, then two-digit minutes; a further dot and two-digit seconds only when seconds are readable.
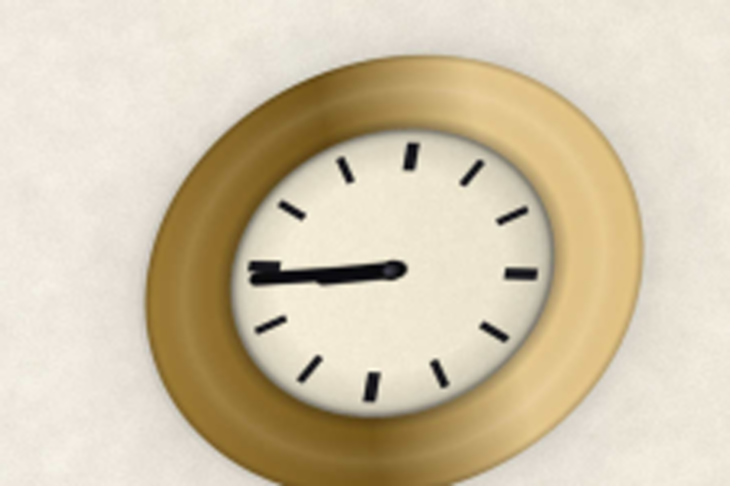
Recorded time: 8.44
